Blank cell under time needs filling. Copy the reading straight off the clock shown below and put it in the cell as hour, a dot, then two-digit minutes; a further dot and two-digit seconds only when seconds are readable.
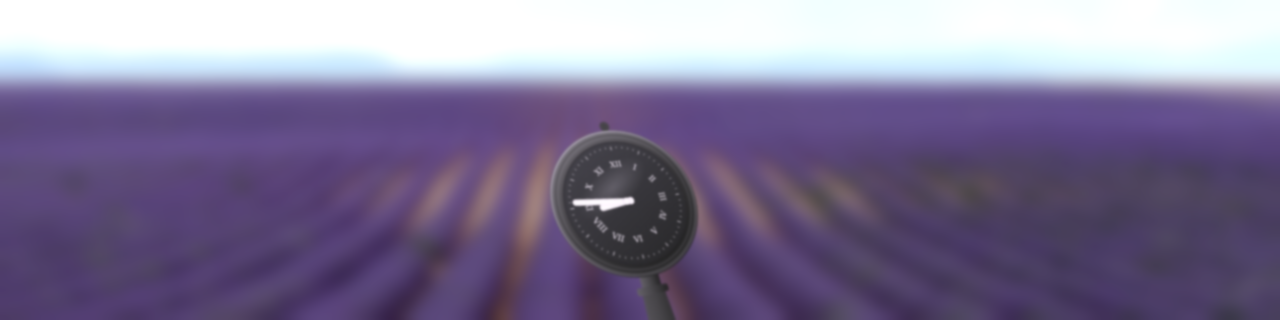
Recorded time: 8.46
